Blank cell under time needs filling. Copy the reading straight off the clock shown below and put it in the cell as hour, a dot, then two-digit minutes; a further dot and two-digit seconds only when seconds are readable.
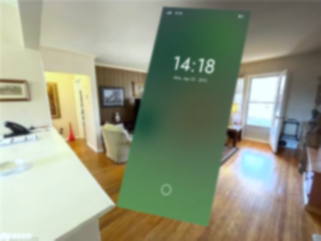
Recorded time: 14.18
